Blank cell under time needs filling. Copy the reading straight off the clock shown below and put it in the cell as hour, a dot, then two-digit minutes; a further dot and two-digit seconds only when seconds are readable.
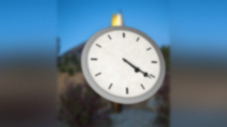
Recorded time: 4.21
